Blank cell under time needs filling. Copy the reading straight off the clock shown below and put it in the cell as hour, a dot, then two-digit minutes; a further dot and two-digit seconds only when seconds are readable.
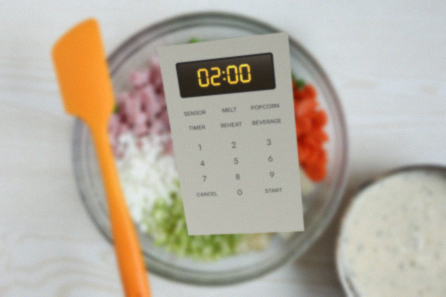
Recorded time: 2.00
